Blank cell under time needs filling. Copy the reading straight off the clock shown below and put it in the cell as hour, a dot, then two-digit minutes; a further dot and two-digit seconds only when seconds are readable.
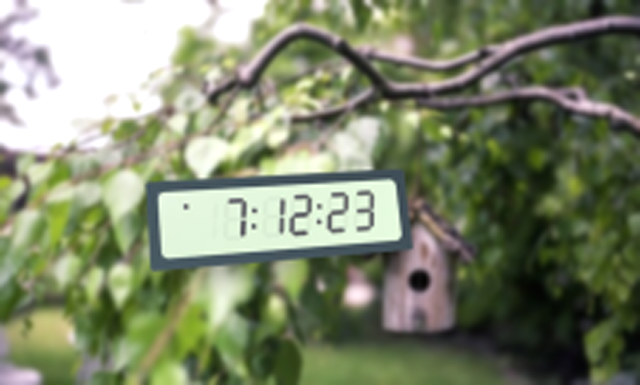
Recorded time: 7.12.23
